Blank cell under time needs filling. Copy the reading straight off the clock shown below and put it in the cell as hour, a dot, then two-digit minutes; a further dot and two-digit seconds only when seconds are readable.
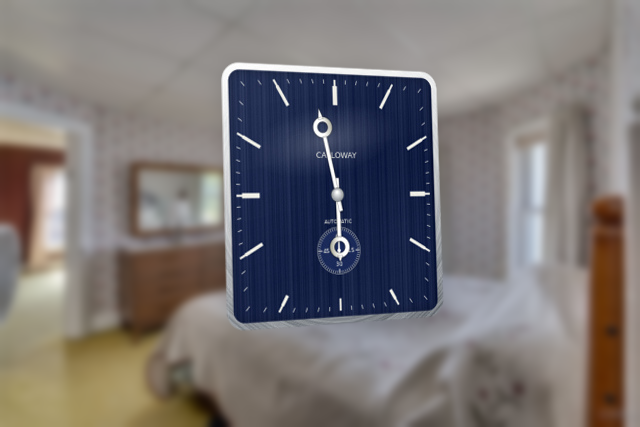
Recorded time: 5.58
